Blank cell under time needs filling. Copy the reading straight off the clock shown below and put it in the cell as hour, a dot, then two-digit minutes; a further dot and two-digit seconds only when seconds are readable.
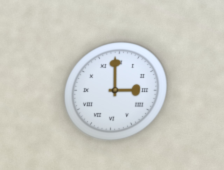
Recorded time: 2.59
